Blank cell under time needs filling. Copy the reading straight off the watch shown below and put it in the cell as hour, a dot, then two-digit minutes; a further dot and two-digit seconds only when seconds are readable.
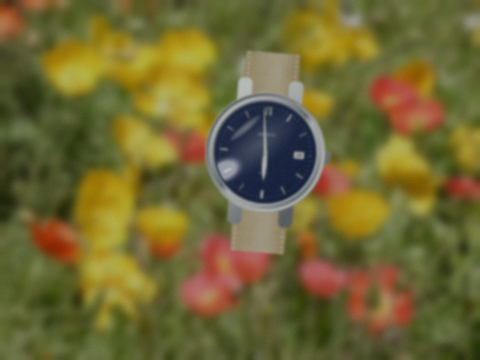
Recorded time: 5.59
